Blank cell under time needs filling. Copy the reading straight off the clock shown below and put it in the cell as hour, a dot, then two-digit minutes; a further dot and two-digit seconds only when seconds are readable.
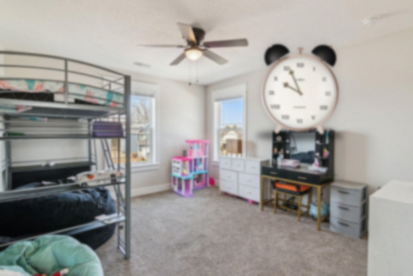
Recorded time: 9.56
